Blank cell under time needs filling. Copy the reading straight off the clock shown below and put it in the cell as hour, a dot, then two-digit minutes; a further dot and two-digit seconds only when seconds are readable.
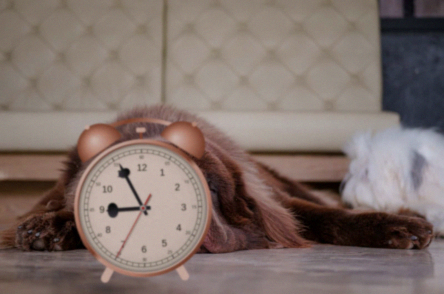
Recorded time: 8.55.35
